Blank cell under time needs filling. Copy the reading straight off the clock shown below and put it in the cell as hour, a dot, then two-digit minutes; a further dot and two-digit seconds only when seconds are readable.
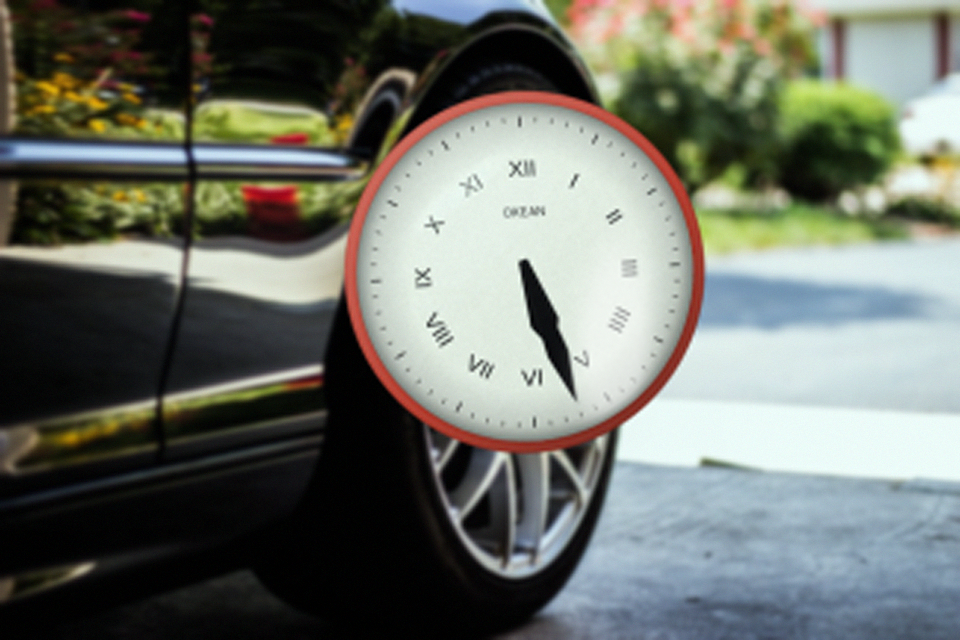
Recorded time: 5.27
